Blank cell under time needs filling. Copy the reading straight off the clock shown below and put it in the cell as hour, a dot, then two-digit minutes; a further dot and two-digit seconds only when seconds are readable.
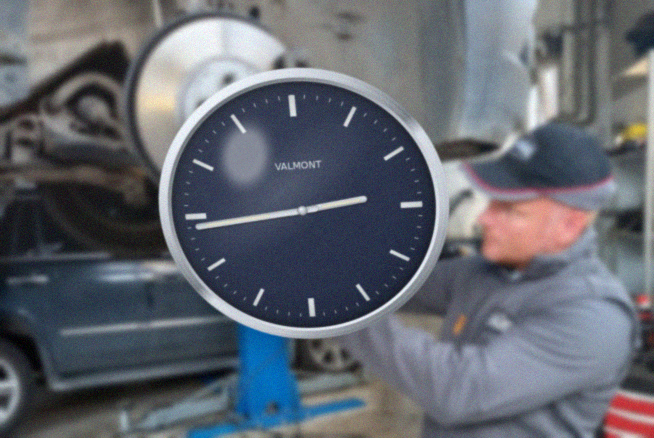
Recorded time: 2.44
